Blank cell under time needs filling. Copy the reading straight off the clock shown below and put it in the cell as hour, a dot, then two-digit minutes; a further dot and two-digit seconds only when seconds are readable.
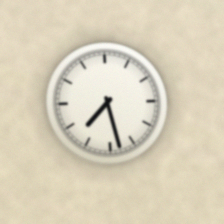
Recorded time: 7.28
